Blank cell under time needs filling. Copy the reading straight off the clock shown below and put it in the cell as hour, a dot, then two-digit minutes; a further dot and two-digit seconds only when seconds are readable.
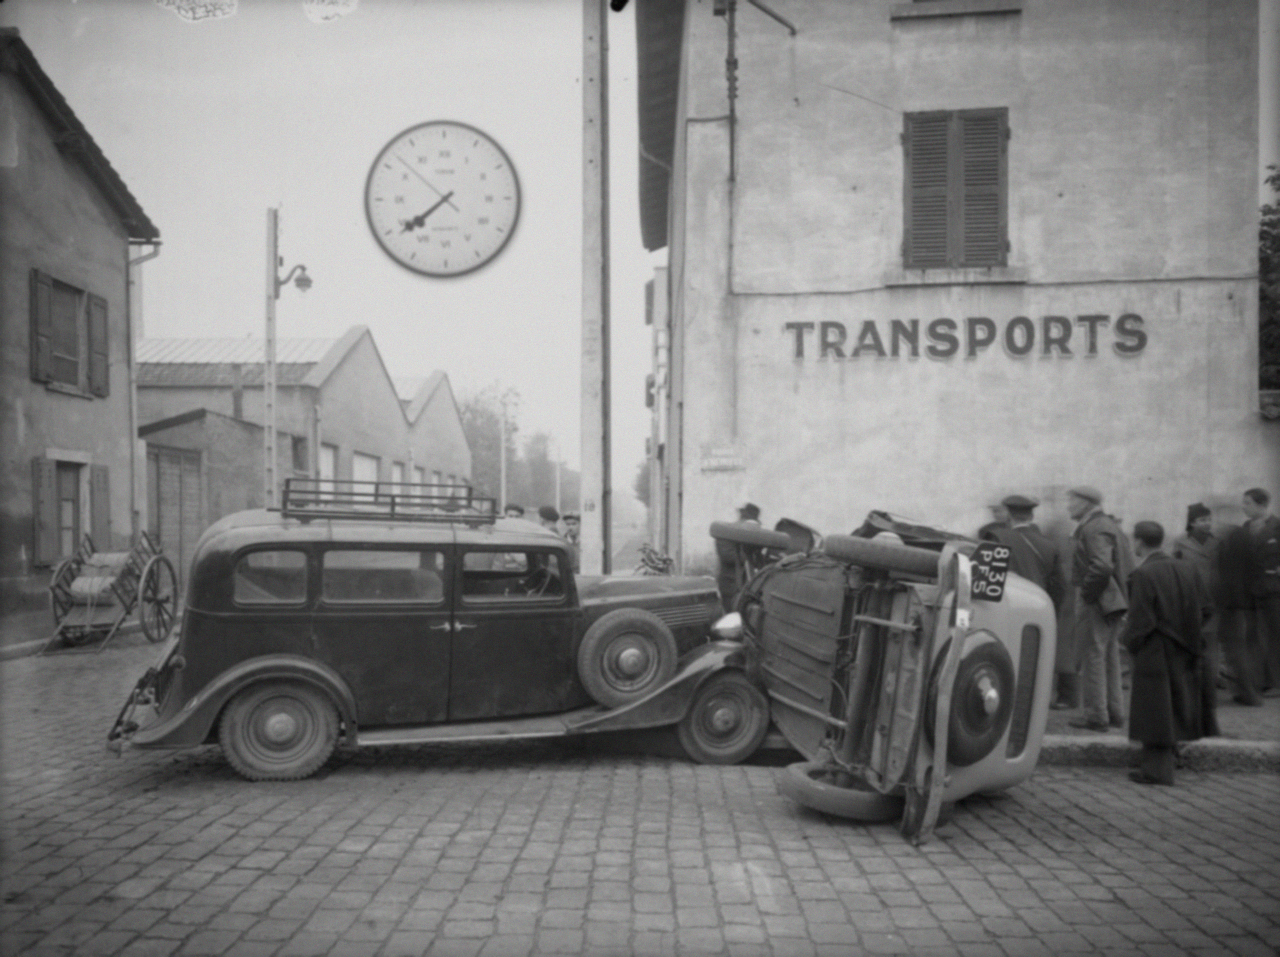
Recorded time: 7.38.52
